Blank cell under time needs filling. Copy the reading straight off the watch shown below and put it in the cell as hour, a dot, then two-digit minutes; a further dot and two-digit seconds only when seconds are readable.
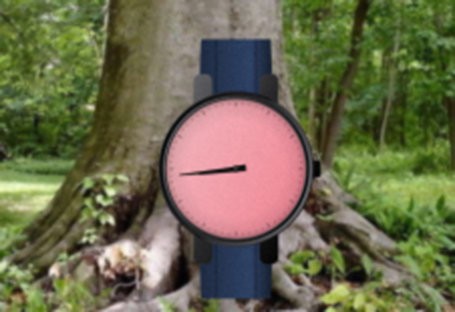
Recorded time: 8.44
